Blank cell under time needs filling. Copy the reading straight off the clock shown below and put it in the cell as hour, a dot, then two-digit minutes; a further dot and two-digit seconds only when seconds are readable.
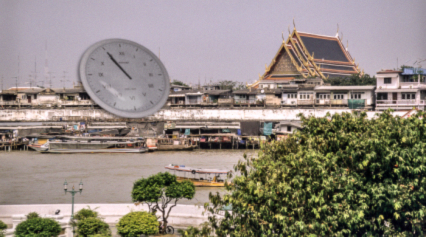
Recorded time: 10.55
